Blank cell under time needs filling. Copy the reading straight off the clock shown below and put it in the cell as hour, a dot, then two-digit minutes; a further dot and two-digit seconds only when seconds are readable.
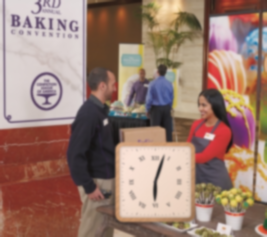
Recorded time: 6.03
